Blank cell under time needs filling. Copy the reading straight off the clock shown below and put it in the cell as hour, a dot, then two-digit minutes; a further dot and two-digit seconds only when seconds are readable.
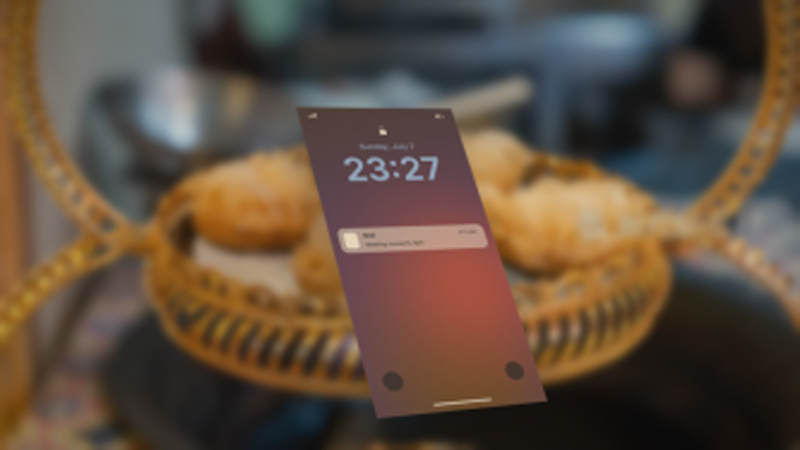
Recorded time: 23.27
